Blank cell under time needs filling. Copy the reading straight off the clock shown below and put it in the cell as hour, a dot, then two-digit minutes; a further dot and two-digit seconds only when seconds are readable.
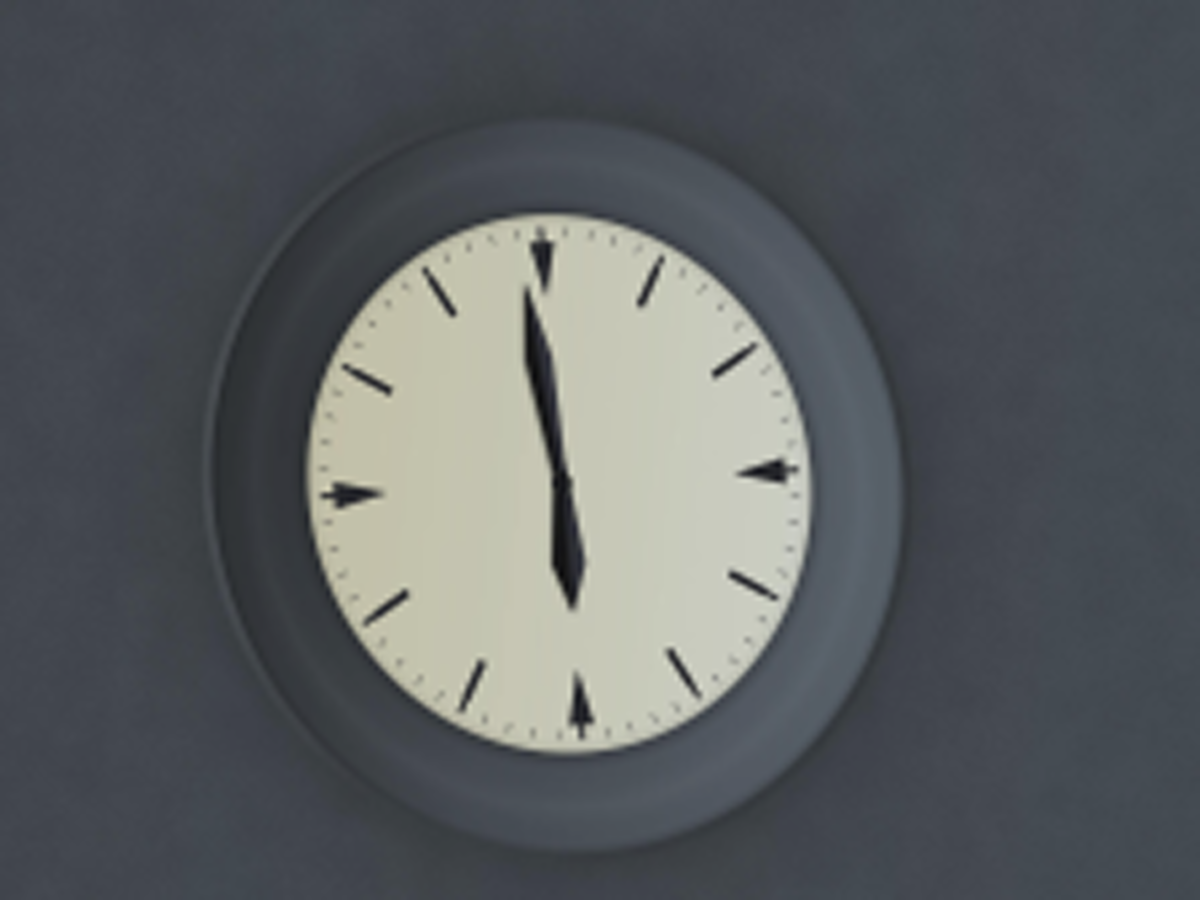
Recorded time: 5.59
